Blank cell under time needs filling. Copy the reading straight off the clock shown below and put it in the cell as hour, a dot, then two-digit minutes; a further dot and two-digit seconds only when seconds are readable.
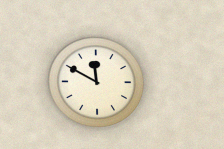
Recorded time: 11.50
